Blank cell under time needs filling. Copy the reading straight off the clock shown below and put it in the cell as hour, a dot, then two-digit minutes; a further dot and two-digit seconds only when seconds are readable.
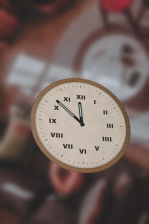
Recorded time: 11.52
